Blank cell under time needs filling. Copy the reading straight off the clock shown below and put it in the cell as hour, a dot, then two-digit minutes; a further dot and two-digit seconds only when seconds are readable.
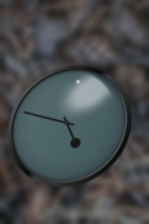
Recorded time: 4.46
